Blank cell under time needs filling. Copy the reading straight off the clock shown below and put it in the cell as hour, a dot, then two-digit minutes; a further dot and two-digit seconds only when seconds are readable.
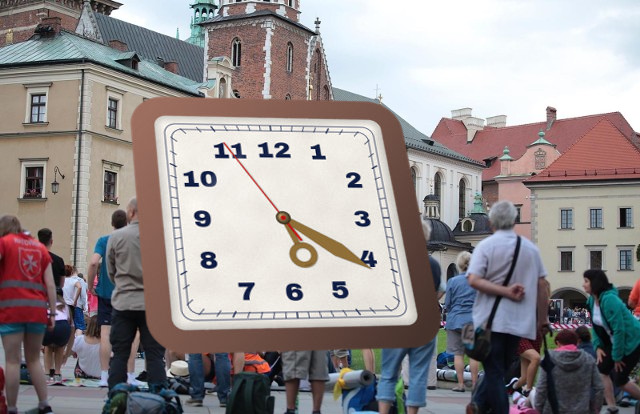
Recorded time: 5.20.55
